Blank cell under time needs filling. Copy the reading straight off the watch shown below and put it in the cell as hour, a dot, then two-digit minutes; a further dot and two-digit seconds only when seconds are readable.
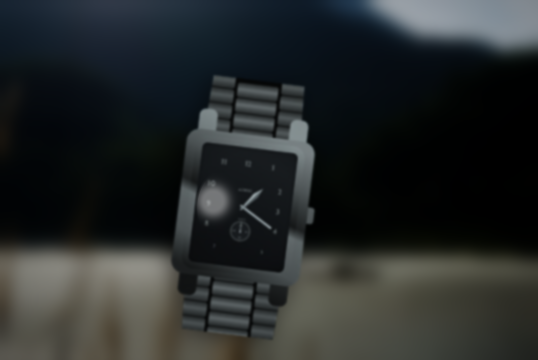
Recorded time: 1.20
